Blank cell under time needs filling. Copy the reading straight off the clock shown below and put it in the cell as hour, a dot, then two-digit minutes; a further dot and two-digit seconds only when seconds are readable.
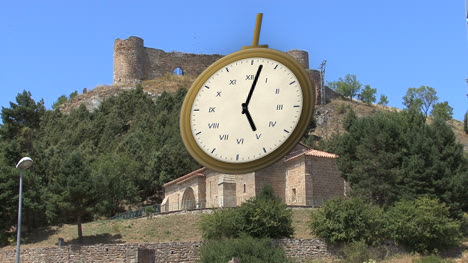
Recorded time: 5.02
